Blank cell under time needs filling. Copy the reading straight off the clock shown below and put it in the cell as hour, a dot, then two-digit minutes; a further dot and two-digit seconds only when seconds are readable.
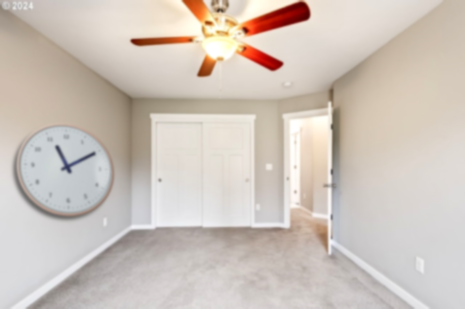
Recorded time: 11.10
